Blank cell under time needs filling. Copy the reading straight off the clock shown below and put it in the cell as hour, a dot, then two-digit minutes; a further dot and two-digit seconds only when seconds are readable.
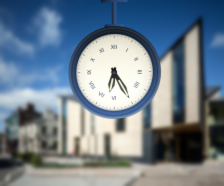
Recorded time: 6.25
